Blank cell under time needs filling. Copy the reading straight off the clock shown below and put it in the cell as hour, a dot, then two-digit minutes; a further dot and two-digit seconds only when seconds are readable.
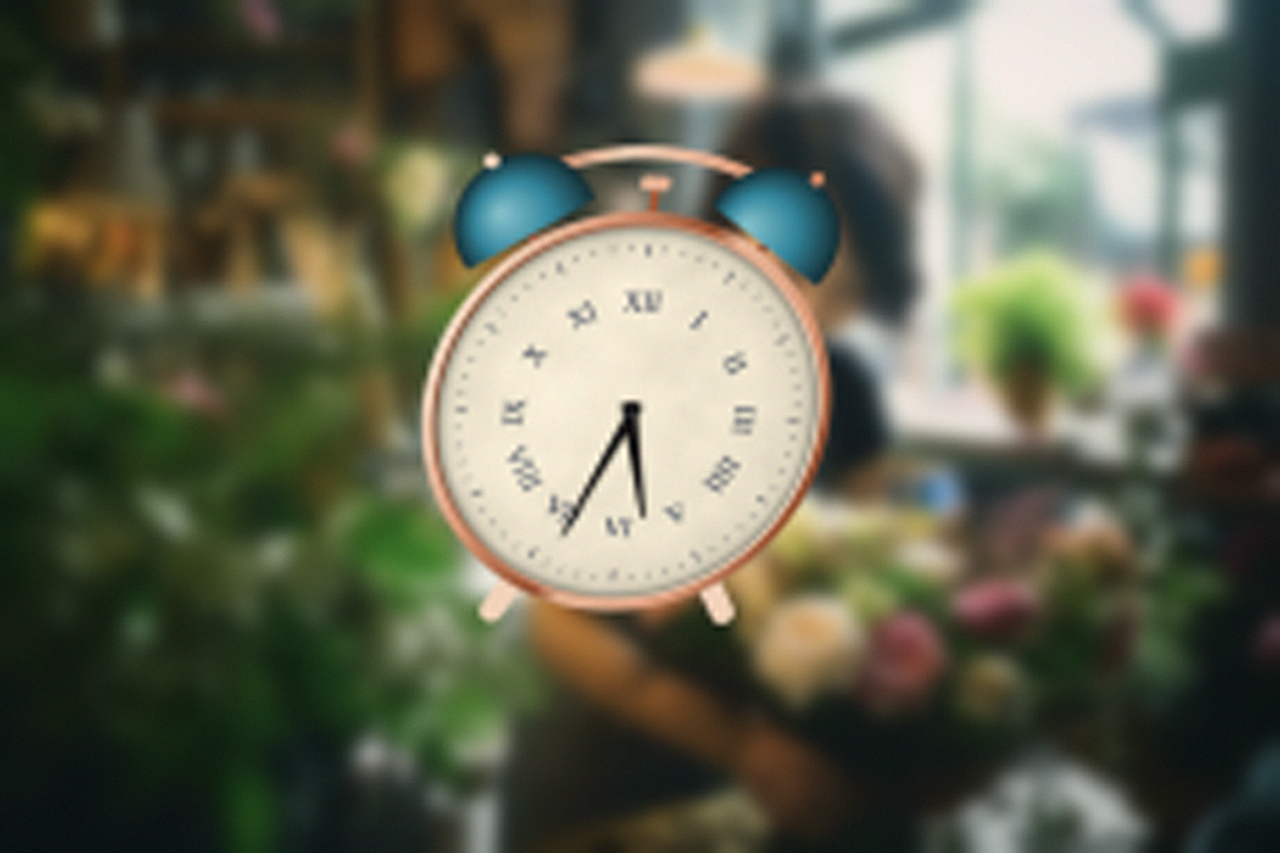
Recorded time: 5.34
